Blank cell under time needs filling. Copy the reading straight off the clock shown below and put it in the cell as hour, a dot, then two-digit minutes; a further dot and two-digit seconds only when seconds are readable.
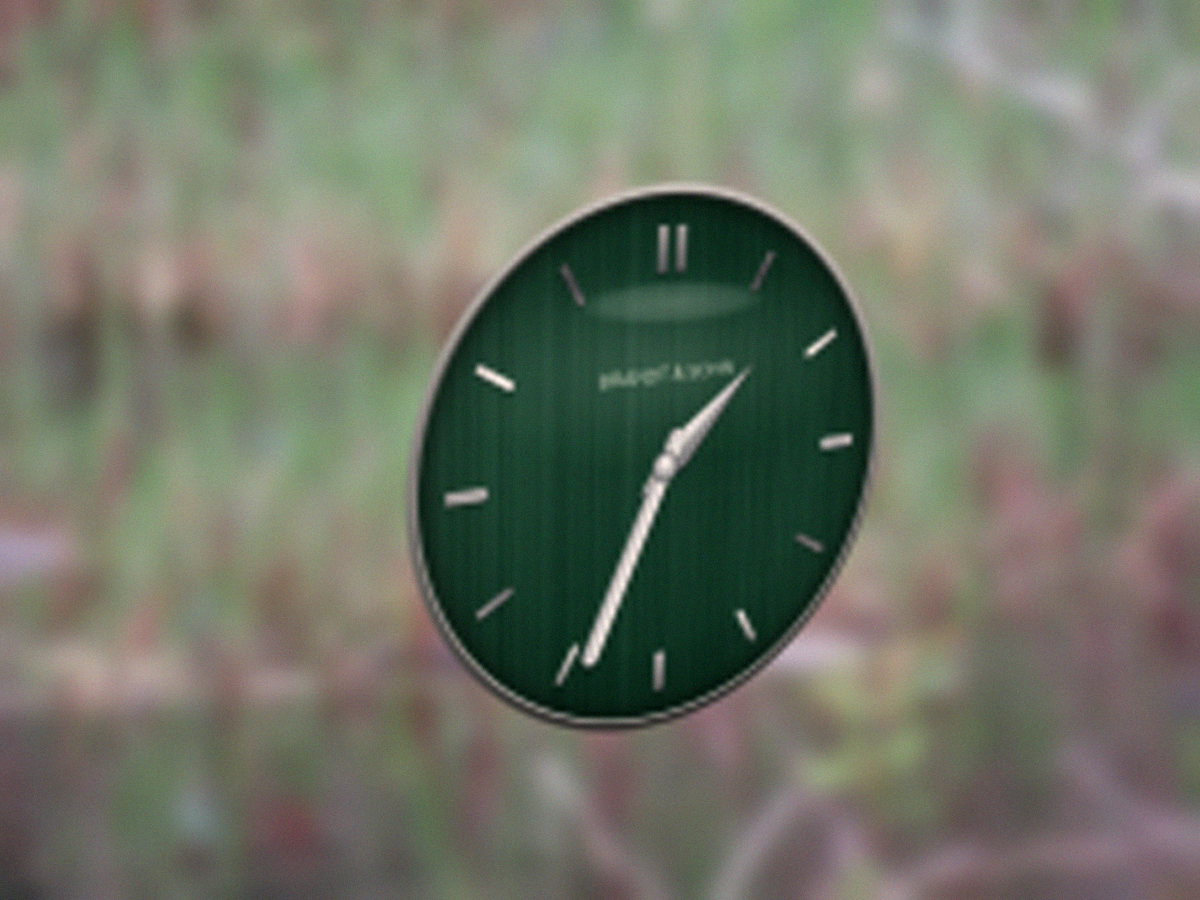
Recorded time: 1.34
